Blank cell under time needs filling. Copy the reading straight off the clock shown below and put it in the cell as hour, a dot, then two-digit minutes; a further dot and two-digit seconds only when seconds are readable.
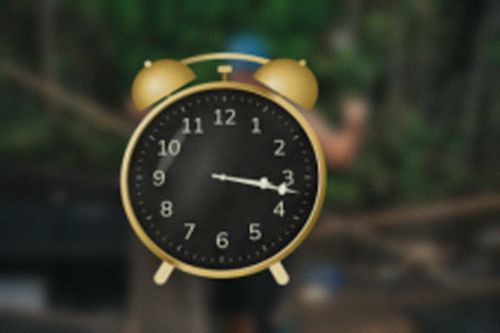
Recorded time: 3.17
